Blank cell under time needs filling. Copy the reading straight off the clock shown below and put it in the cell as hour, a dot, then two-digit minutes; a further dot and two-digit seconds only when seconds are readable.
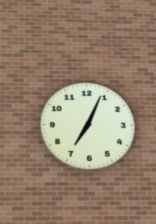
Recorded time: 7.04
